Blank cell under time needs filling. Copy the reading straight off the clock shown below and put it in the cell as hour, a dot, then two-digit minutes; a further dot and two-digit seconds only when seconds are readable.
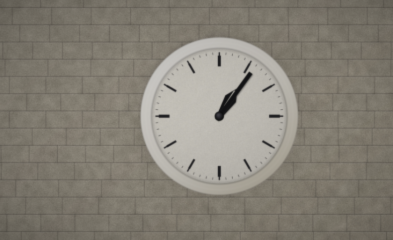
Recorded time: 1.06
